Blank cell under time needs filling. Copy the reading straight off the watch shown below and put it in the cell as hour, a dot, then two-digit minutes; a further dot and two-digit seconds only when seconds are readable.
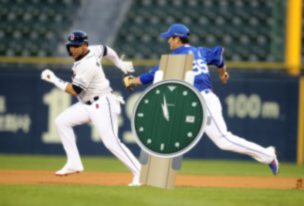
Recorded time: 10.57
